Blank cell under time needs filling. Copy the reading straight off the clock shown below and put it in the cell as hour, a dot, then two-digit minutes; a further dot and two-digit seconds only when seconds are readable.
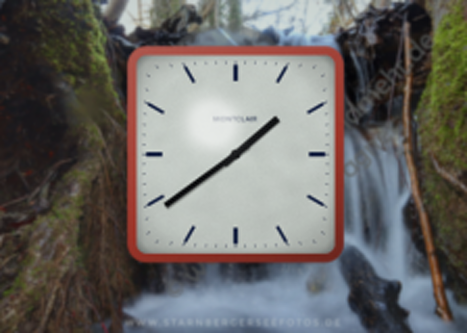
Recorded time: 1.39
